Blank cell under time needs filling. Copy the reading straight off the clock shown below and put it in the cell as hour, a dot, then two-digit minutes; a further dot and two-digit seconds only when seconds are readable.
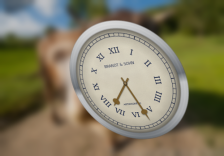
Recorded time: 7.27
